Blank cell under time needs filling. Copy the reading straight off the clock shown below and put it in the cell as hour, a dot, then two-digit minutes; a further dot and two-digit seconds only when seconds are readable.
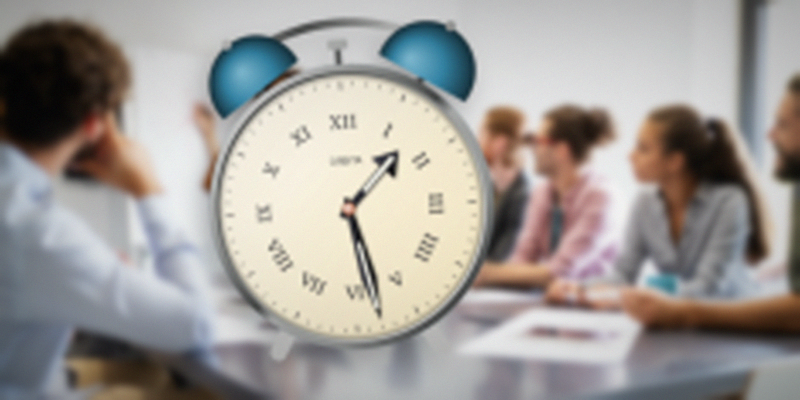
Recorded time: 1.28
